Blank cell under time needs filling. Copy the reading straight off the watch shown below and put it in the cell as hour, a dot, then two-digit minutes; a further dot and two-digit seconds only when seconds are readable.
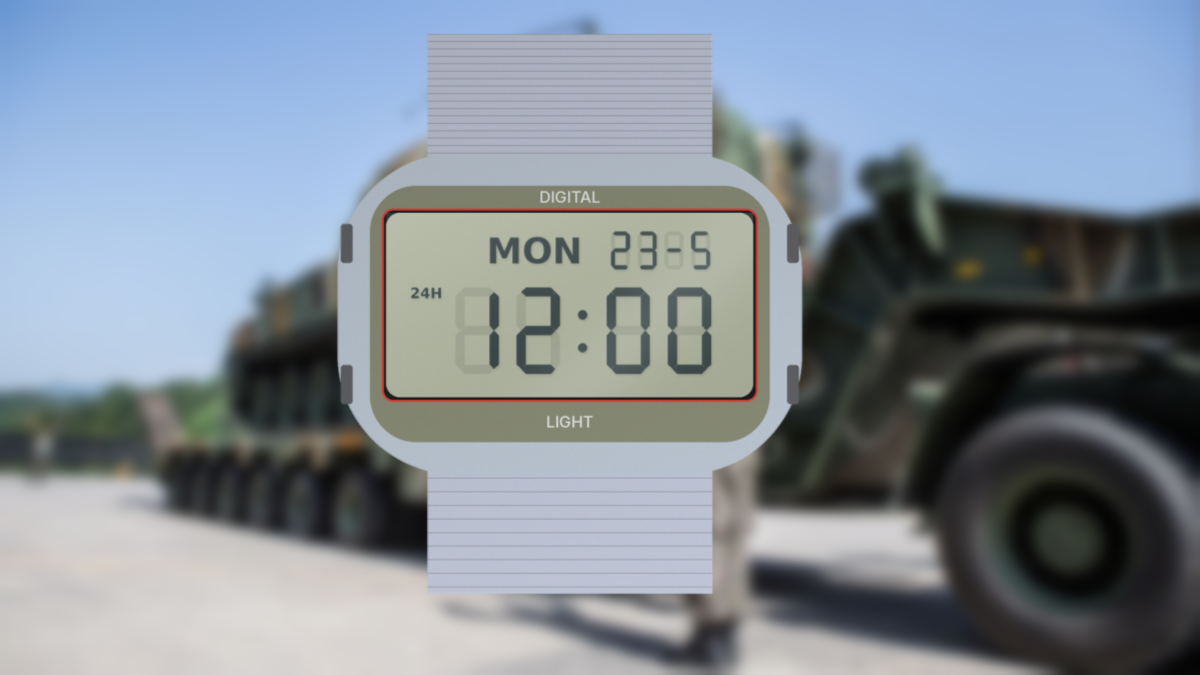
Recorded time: 12.00
